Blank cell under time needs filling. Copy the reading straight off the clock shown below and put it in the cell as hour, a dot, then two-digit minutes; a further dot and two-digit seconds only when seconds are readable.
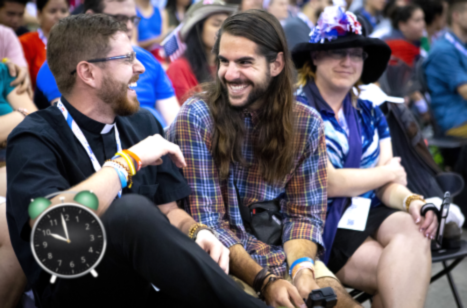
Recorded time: 9.59
